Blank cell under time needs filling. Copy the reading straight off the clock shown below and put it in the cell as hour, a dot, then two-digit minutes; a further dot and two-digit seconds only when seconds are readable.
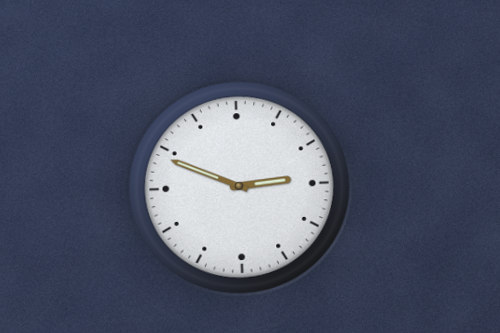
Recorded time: 2.49
